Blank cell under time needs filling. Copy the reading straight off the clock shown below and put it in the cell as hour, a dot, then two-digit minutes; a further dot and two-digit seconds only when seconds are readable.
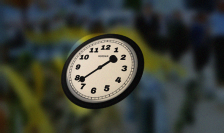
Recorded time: 1.38
